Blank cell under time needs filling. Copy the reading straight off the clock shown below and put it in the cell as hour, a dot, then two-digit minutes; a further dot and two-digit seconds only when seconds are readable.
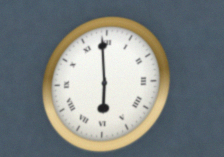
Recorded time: 5.59
